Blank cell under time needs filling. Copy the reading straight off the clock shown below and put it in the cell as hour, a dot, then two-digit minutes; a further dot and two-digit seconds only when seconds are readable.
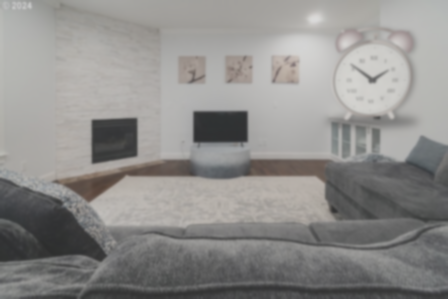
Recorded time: 1.51
